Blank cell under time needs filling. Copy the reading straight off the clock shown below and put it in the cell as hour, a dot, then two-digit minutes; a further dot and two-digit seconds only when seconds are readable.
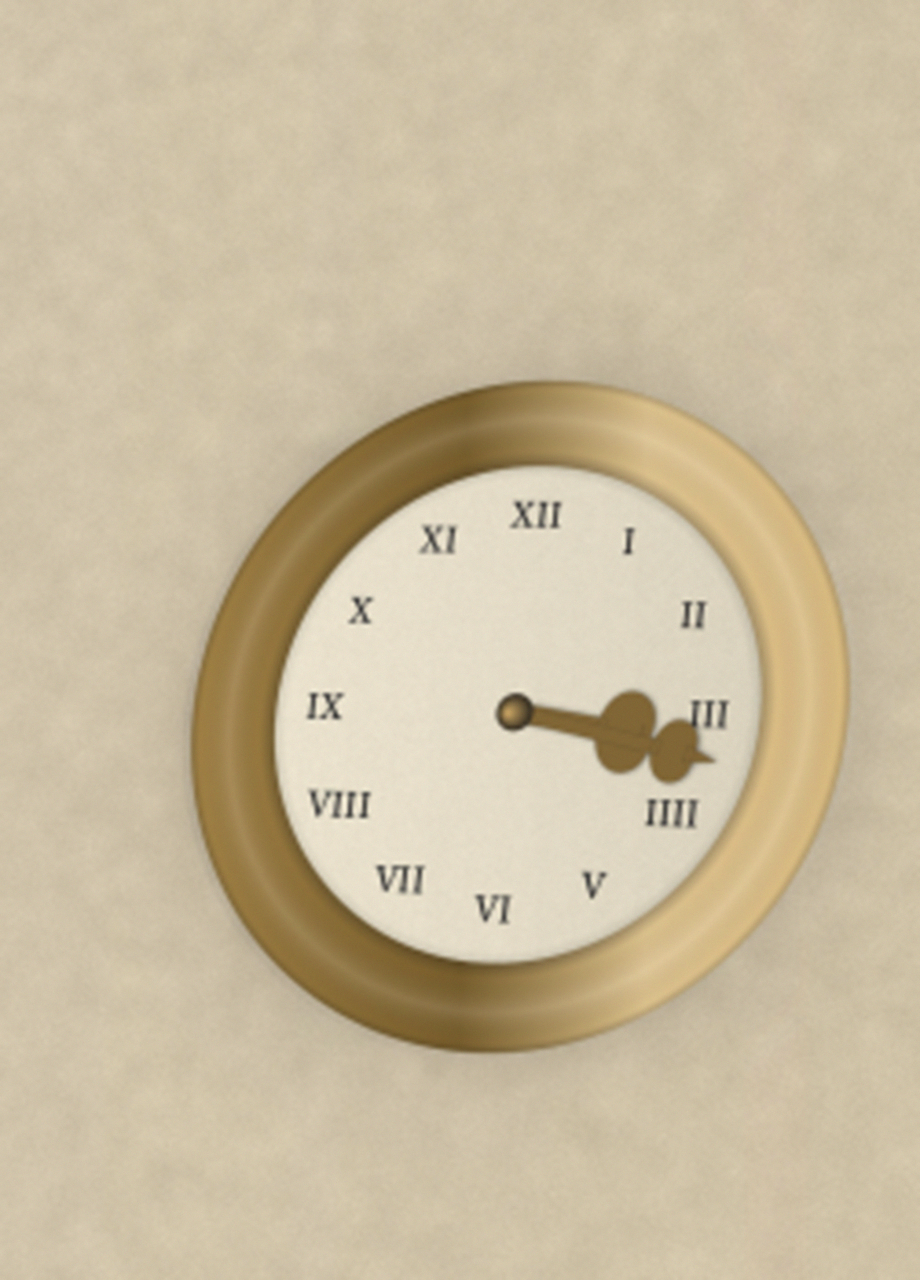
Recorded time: 3.17
